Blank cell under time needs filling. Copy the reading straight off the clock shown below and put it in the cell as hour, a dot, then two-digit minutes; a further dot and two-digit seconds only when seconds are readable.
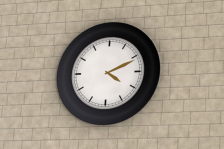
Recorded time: 4.11
